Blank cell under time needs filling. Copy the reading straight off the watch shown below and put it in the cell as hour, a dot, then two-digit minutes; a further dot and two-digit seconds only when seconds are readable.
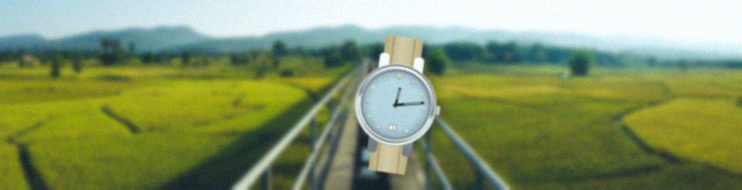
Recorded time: 12.13
